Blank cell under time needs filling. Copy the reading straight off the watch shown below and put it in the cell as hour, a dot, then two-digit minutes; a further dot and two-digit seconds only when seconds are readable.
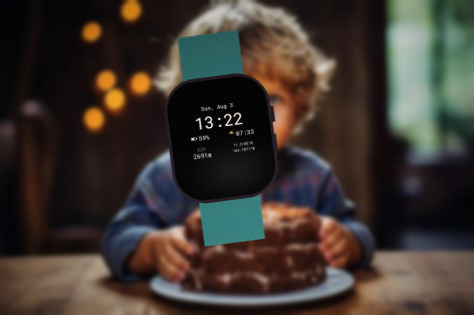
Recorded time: 13.22
